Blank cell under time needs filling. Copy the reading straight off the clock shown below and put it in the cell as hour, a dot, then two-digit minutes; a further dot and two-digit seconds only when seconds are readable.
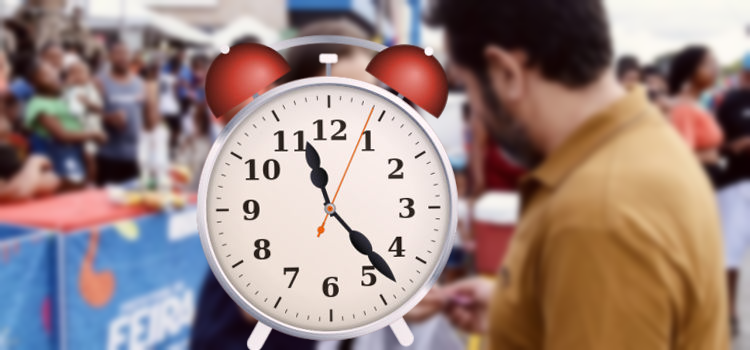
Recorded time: 11.23.04
